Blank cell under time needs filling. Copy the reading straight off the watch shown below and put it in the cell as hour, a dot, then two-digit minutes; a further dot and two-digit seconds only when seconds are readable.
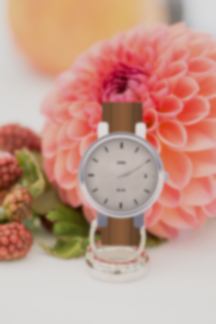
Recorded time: 2.10
